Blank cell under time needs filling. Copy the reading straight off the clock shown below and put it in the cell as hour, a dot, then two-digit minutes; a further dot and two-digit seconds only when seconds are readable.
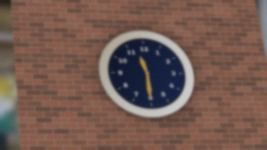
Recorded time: 11.30
